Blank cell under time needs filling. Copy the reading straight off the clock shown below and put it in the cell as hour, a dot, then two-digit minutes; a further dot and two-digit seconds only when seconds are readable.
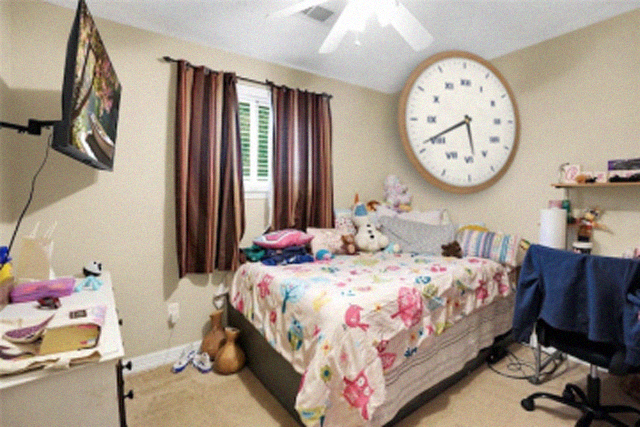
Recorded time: 5.41
